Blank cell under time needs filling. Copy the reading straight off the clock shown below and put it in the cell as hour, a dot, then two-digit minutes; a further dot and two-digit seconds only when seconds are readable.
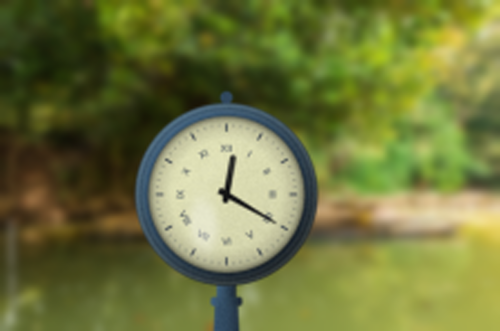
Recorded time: 12.20
